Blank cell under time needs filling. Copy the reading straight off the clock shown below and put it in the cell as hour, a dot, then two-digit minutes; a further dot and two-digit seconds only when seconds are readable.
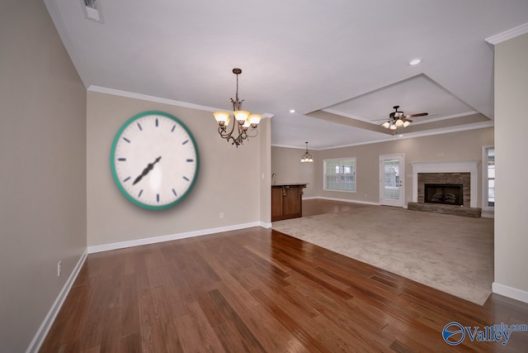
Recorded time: 7.38
